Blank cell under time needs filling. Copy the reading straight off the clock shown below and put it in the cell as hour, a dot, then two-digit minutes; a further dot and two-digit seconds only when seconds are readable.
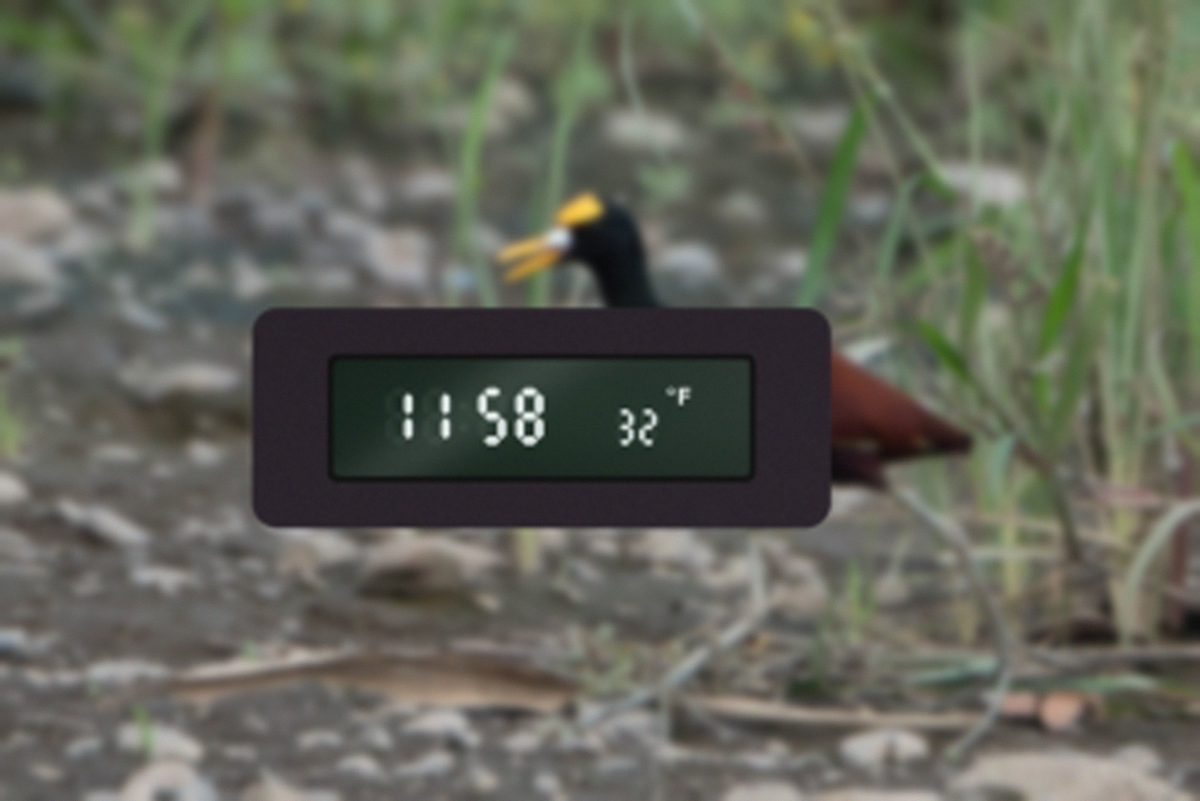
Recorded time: 11.58
